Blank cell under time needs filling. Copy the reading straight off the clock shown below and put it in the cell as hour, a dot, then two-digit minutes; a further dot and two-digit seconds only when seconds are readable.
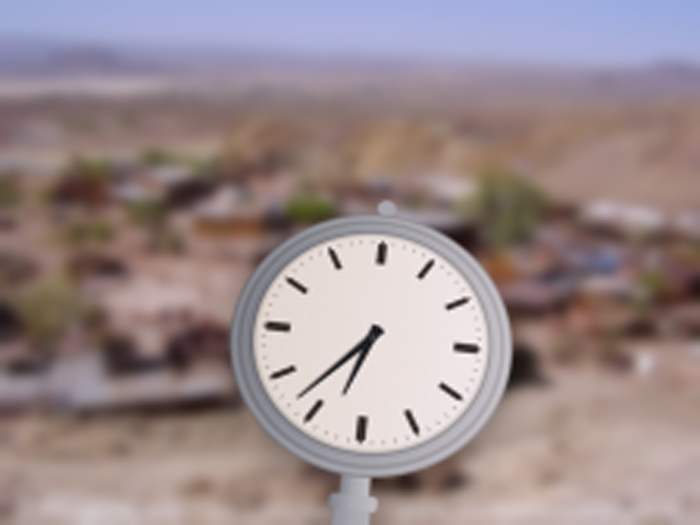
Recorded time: 6.37
